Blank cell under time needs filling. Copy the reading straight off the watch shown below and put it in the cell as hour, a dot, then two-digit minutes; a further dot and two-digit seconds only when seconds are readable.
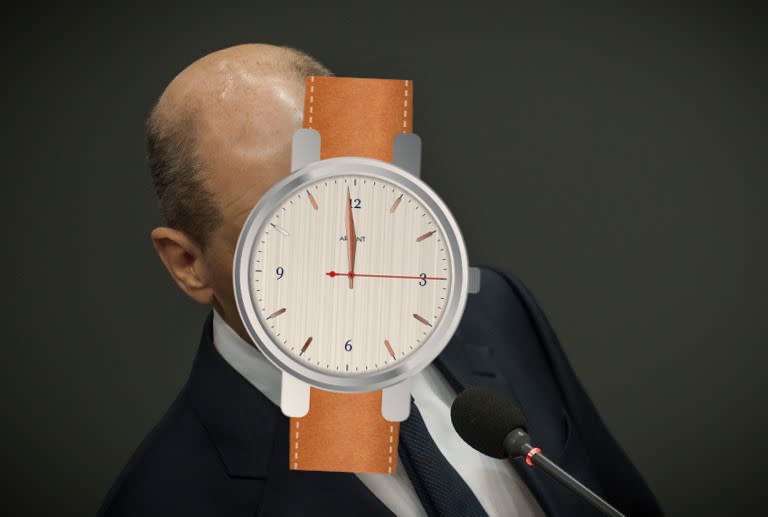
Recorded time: 11.59.15
